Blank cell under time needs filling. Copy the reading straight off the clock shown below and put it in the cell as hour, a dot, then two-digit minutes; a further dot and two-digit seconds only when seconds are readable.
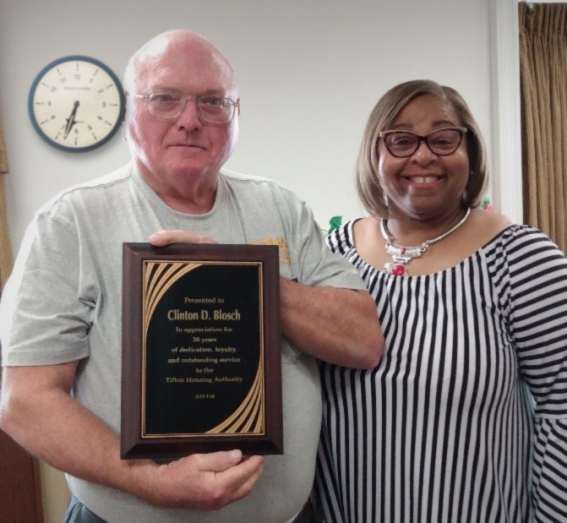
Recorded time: 6.33
